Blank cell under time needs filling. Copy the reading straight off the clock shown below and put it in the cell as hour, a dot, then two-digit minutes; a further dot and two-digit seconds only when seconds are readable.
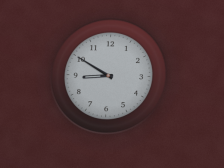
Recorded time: 8.50
